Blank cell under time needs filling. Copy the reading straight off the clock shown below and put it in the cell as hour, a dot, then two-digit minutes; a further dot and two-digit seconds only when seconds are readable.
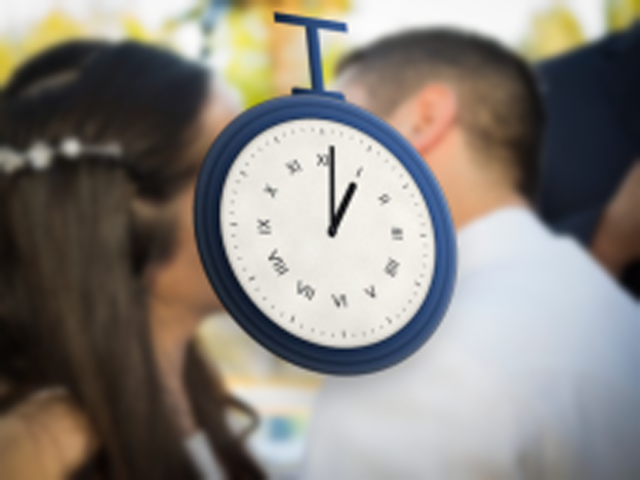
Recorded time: 1.01
